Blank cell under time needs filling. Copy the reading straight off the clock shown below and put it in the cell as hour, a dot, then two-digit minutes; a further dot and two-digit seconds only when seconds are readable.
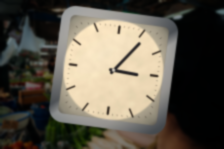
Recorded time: 3.06
